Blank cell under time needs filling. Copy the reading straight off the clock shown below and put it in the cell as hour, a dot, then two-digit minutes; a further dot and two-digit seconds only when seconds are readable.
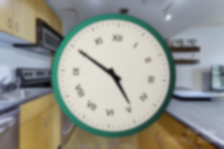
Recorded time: 4.50
